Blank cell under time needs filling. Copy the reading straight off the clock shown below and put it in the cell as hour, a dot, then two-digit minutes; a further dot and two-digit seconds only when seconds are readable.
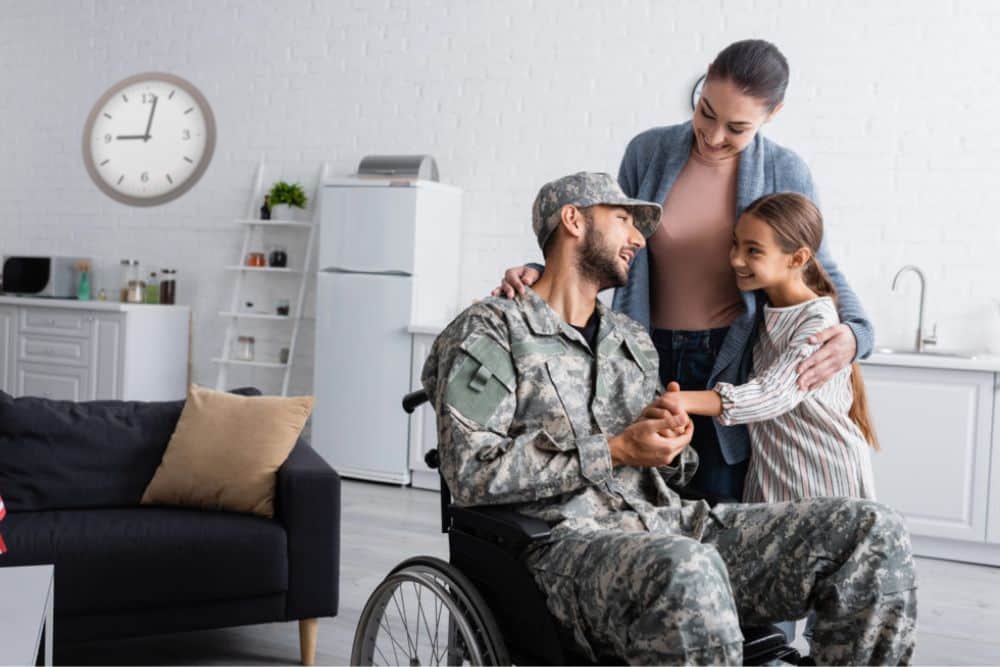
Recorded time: 9.02
